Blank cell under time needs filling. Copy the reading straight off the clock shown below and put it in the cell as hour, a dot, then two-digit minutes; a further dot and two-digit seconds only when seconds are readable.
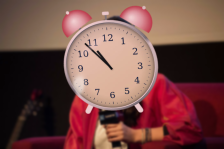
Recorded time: 10.53
